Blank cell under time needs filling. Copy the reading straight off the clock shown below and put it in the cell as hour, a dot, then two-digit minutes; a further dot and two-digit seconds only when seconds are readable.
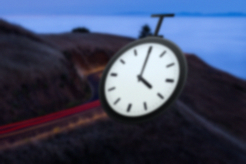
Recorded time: 4.00
